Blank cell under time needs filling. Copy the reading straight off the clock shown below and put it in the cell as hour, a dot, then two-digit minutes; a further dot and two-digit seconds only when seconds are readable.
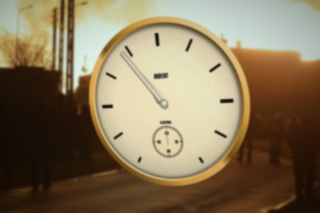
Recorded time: 10.54
